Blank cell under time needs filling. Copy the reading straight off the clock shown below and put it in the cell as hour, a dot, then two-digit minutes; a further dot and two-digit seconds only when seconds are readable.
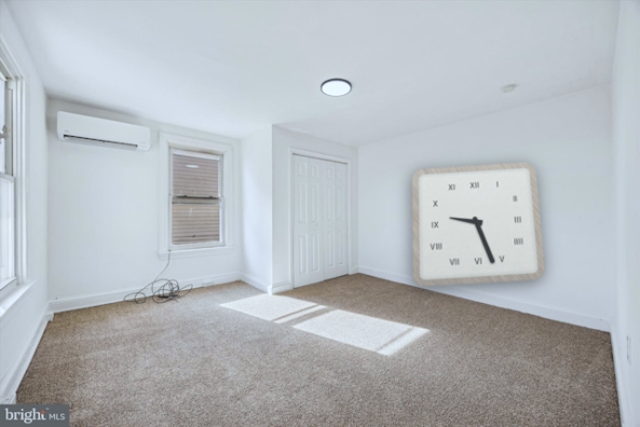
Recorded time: 9.27
